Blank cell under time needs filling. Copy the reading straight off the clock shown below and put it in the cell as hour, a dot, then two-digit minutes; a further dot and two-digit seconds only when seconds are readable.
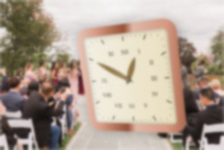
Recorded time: 12.50
